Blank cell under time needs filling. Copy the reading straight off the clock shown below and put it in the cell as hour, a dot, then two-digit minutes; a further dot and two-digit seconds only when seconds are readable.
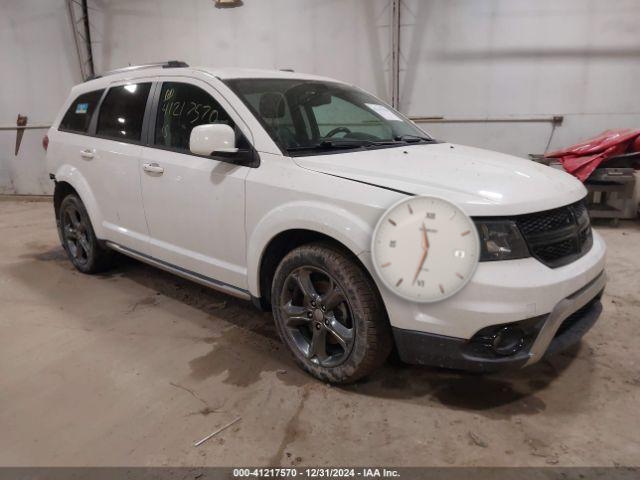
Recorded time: 11.32
